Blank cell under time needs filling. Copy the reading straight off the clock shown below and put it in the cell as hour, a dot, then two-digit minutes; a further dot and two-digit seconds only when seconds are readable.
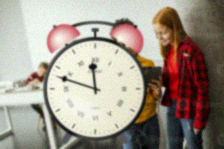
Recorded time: 11.48
